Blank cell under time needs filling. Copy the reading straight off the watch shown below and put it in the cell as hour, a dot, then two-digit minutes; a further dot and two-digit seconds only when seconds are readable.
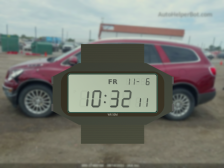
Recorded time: 10.32.11
